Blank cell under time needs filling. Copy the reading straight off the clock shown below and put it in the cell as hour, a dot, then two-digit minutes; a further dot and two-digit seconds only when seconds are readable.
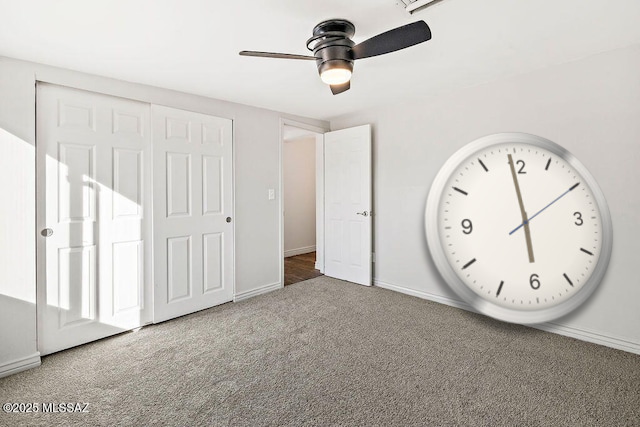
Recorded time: 5.59.10
